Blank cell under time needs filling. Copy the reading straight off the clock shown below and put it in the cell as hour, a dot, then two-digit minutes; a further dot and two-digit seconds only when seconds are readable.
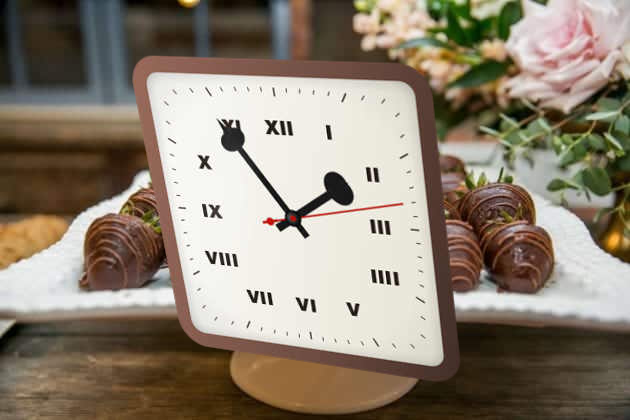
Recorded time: 1.54.13
